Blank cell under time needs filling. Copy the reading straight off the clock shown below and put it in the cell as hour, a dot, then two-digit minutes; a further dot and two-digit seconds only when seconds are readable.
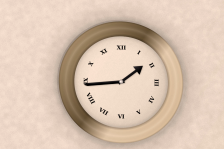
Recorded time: 1.44
